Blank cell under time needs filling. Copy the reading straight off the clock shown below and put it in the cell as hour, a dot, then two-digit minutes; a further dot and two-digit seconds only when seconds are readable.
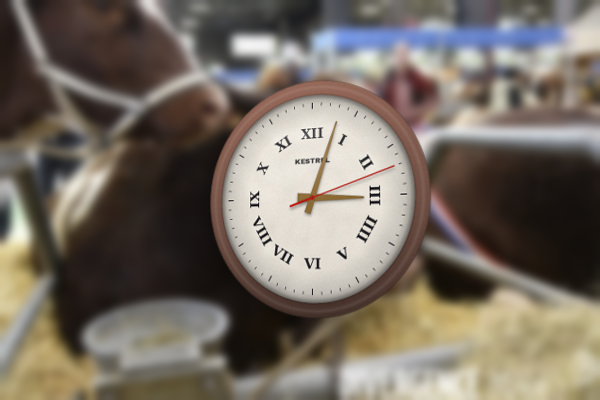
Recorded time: 3.03.12
